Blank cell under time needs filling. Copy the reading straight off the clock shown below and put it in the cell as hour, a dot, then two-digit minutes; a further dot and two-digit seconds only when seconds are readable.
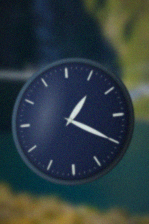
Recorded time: 1.20
